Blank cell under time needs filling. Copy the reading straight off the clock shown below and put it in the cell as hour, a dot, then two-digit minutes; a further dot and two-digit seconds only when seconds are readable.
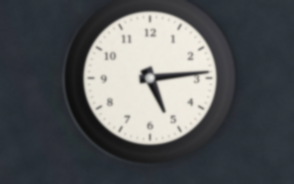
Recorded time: 5.14
